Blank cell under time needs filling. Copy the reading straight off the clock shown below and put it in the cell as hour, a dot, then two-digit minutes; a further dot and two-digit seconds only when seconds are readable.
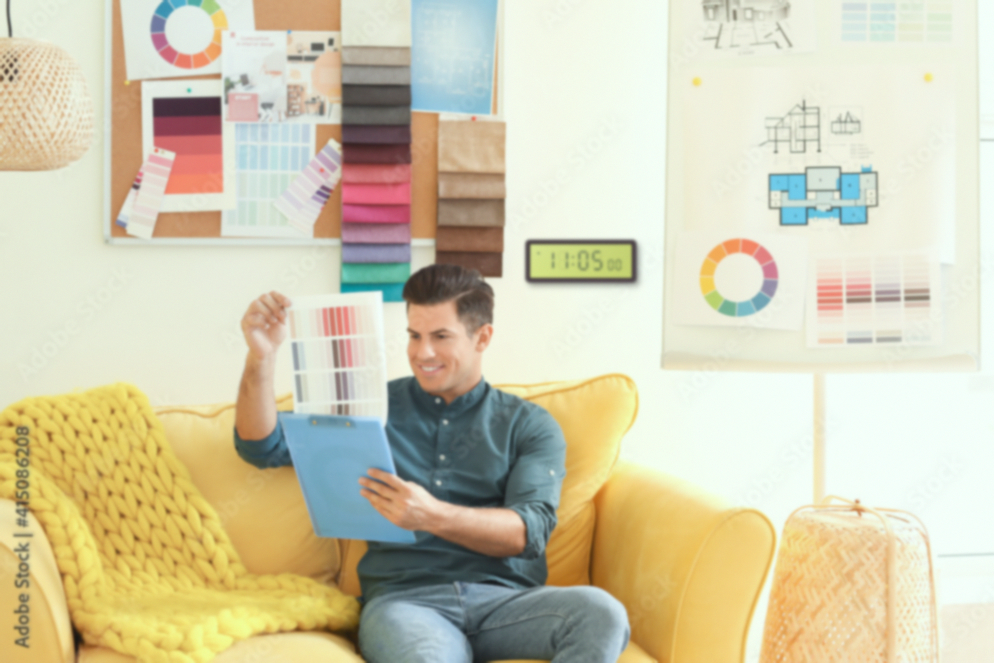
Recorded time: 11.05
